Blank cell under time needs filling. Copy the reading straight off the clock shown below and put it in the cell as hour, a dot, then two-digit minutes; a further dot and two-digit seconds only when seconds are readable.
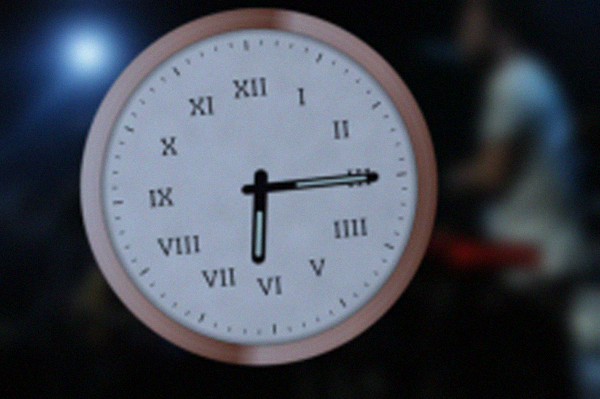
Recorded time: 6.15
